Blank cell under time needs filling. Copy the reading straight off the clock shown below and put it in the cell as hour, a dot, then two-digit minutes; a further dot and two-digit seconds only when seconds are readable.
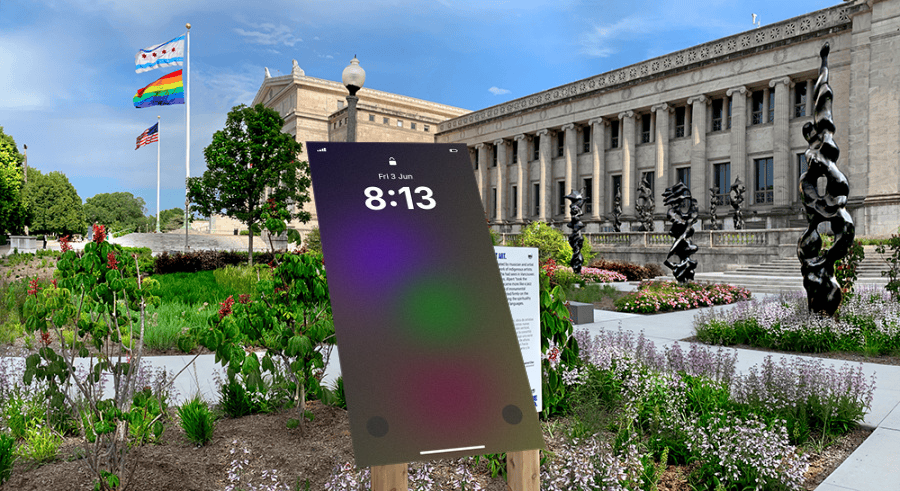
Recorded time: 8.13
